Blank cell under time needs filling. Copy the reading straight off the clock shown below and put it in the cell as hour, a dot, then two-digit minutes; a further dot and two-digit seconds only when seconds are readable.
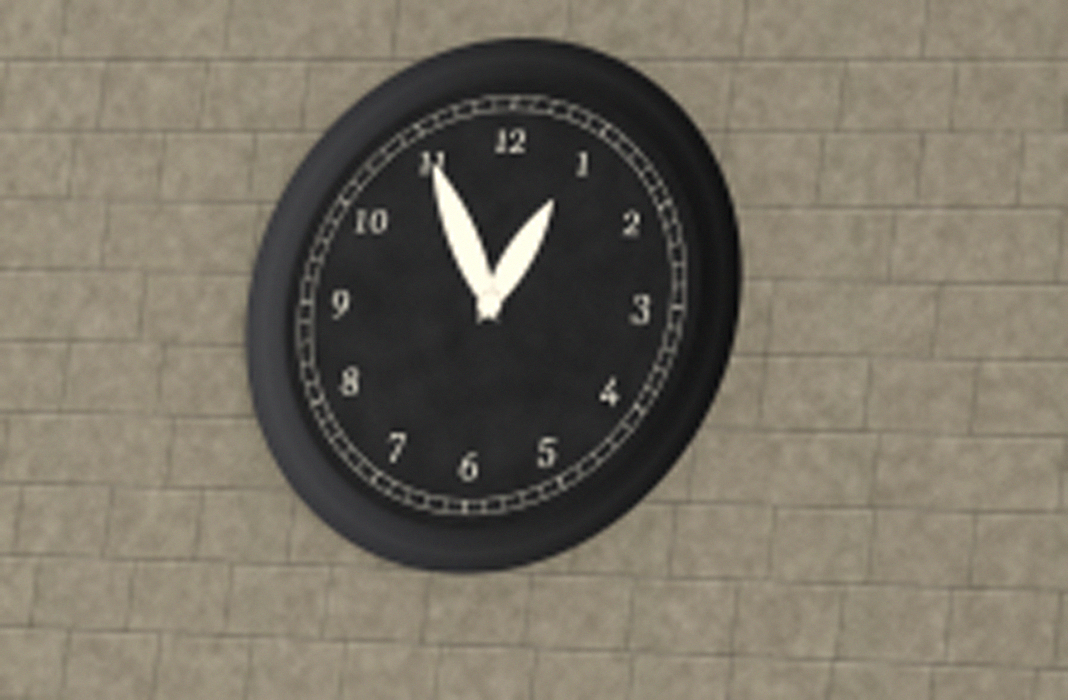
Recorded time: 12.55
